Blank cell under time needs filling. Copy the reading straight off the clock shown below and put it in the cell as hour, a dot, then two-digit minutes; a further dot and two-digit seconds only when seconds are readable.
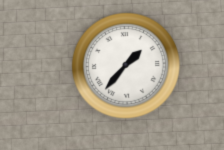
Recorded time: 1.37
